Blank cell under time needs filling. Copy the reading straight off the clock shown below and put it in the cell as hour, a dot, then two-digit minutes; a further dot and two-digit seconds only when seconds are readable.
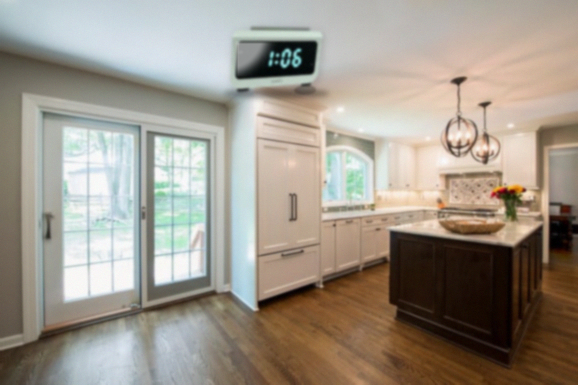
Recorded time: 1.06
